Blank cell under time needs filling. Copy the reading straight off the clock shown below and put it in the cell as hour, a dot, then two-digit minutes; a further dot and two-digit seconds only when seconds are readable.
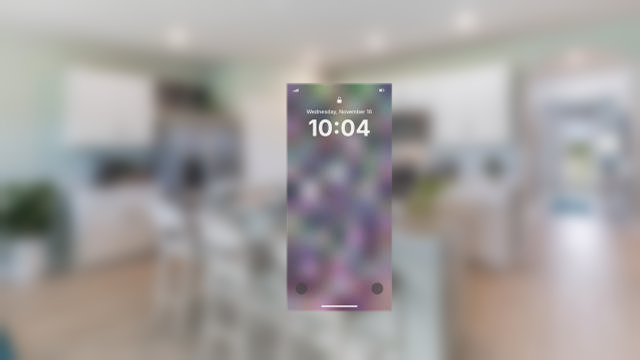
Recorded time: 10.04
